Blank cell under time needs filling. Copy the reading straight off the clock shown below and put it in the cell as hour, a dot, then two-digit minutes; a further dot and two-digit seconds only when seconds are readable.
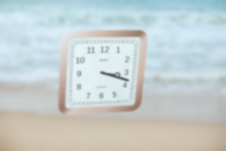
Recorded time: 3.18
